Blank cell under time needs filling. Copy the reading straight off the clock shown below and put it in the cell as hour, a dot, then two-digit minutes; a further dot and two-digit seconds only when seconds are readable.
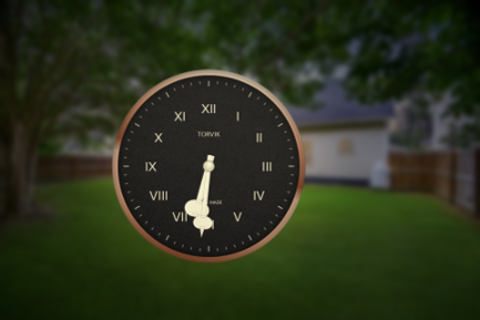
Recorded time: 6.31
